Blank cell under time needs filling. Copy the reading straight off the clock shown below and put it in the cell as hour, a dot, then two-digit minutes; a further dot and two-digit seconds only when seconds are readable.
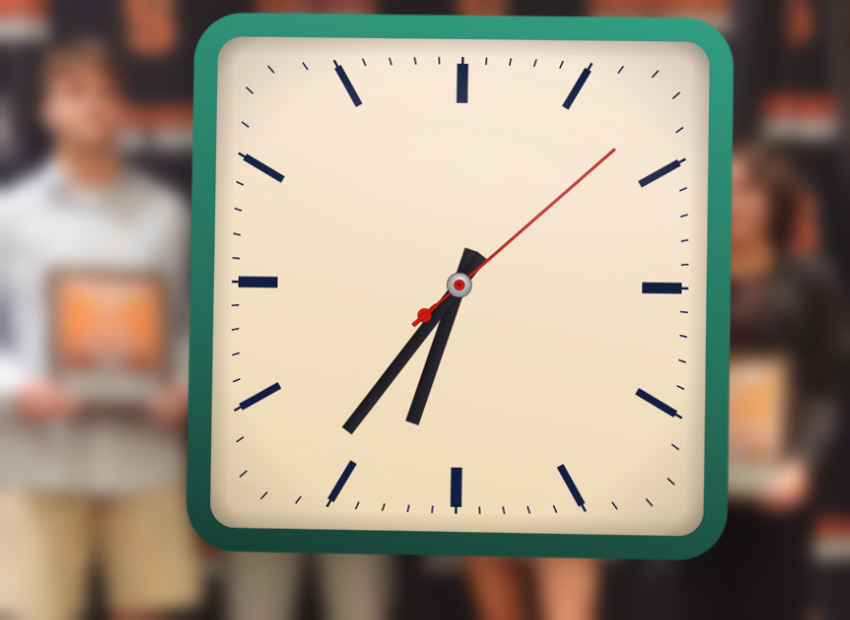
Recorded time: 6.36.08
